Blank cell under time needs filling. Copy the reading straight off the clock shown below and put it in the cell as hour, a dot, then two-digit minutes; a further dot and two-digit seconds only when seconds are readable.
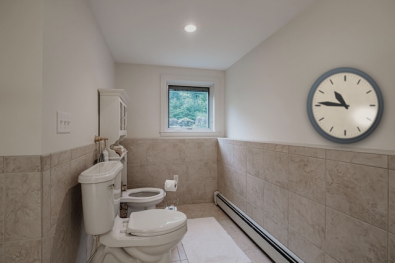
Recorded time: 10.46
